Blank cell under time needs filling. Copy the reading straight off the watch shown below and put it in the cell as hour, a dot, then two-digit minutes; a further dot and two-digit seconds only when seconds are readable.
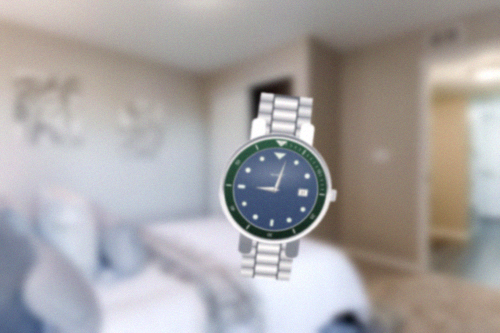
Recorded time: 9.02
